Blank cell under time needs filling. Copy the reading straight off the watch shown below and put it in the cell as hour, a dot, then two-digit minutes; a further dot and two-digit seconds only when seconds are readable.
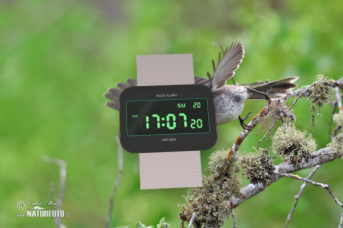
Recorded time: 17.07.20
